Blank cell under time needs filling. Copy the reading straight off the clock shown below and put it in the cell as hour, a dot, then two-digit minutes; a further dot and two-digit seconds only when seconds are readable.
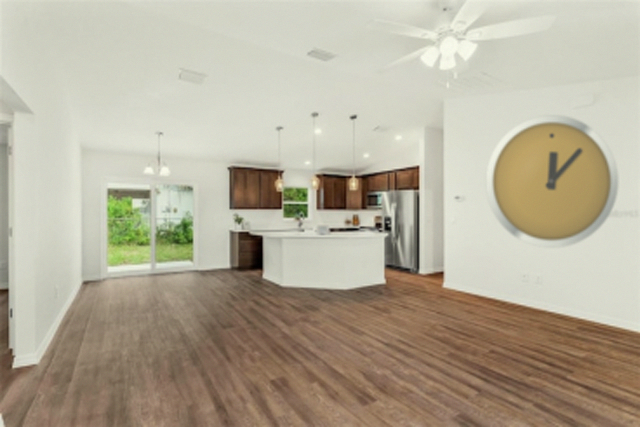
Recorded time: 12.07
